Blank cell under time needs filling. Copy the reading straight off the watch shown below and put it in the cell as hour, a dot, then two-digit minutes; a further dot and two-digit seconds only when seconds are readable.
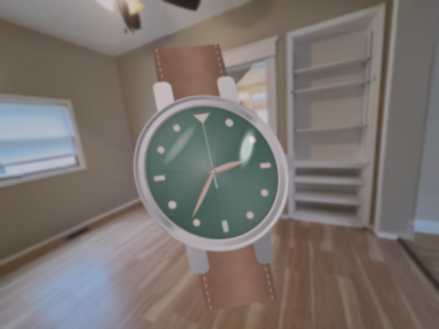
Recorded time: 2.36.00
